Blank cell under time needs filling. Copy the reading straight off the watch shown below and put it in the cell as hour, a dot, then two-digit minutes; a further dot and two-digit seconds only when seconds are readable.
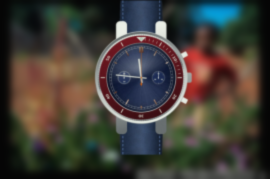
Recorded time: 11.46
